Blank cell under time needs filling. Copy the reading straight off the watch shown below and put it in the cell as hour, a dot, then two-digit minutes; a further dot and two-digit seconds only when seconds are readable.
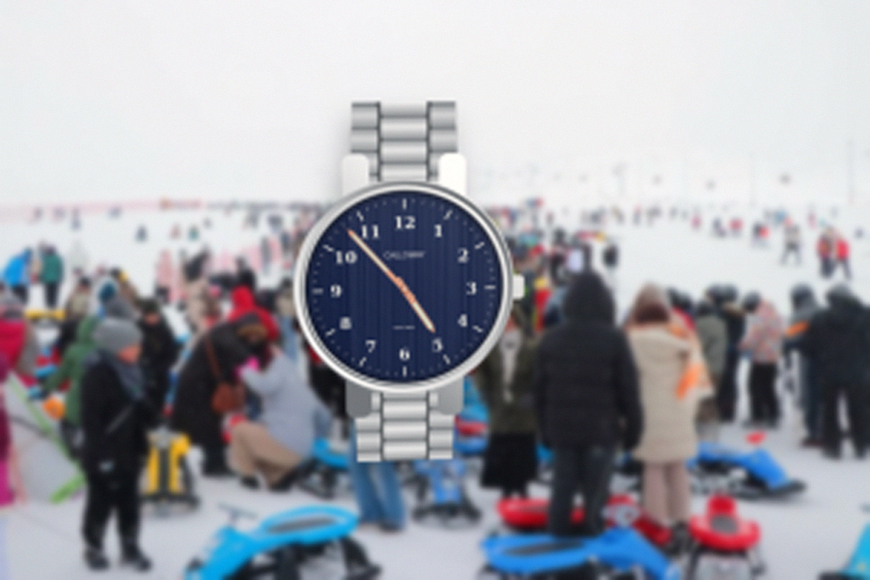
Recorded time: 4.53
